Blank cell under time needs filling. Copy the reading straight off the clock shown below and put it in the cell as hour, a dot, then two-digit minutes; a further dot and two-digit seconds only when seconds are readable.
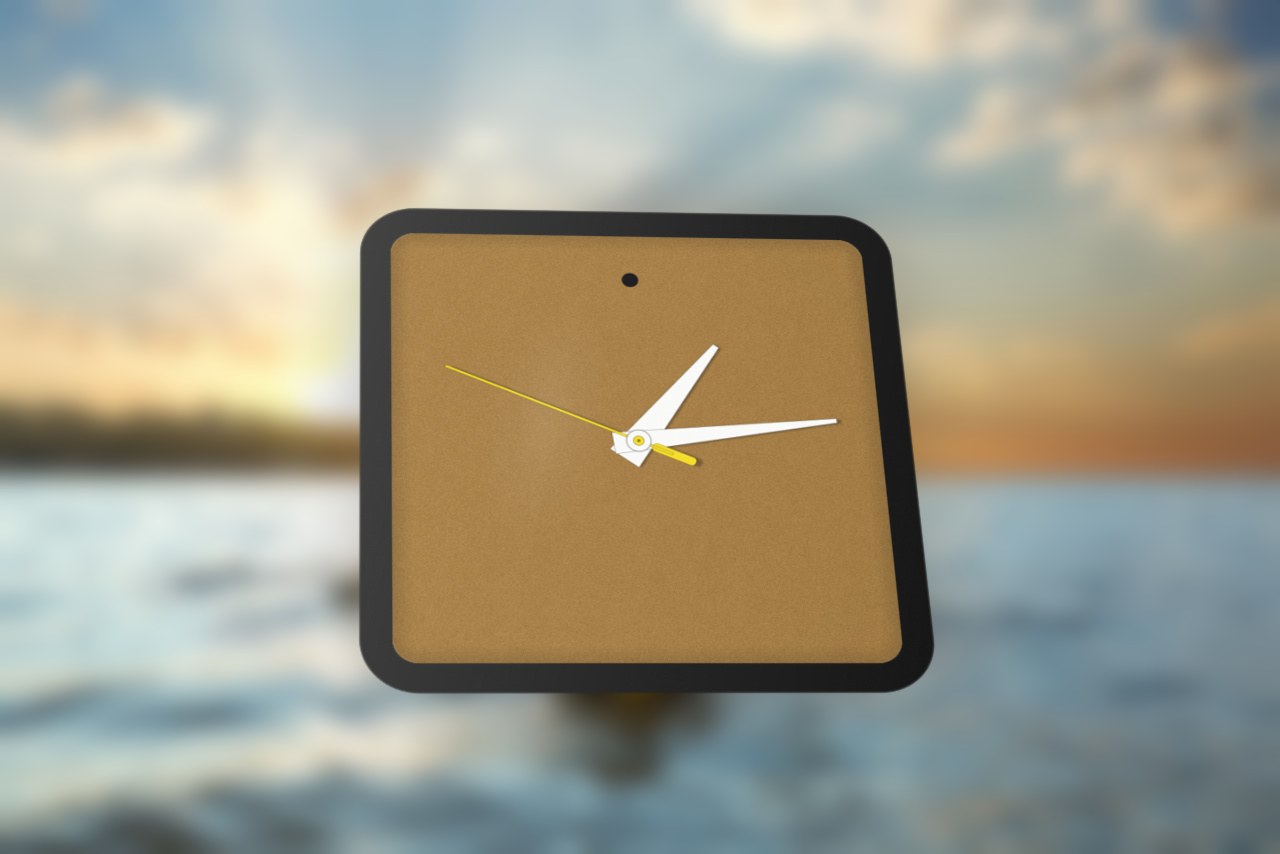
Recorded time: 1.13.49
